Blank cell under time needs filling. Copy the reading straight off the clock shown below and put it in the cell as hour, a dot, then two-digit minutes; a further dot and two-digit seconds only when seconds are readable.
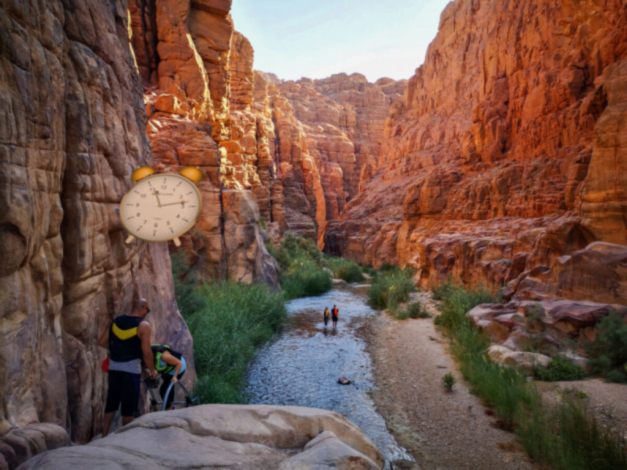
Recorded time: 11.13
